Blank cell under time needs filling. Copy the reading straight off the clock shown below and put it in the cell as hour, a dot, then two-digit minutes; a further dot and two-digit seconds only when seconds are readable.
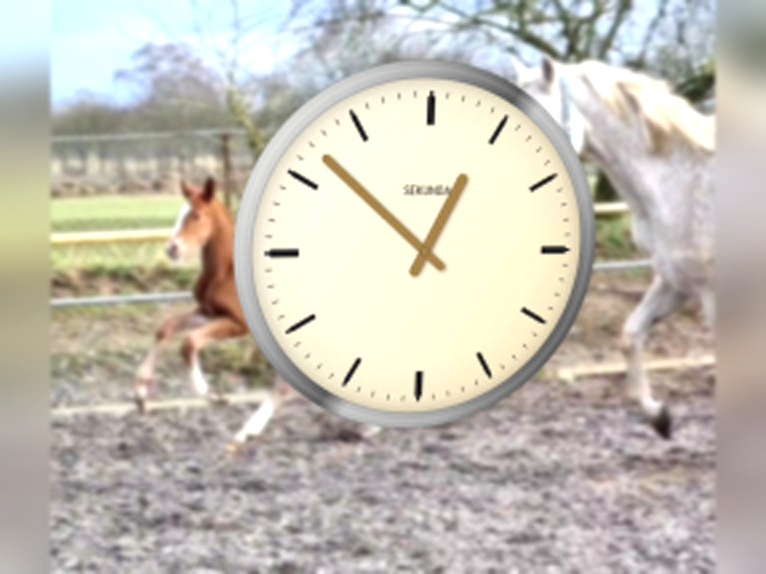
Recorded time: 12.52
